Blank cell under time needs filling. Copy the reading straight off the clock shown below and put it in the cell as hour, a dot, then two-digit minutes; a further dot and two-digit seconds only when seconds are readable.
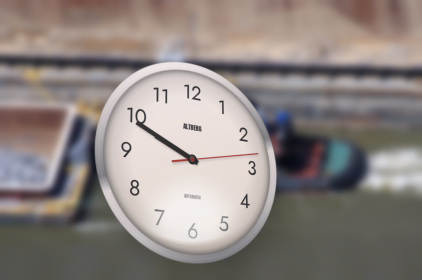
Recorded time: 9.49.13
